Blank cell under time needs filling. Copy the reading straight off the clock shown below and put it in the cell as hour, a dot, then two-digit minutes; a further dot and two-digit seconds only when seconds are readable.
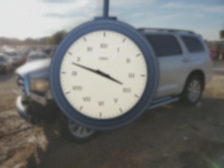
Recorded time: 3.48
